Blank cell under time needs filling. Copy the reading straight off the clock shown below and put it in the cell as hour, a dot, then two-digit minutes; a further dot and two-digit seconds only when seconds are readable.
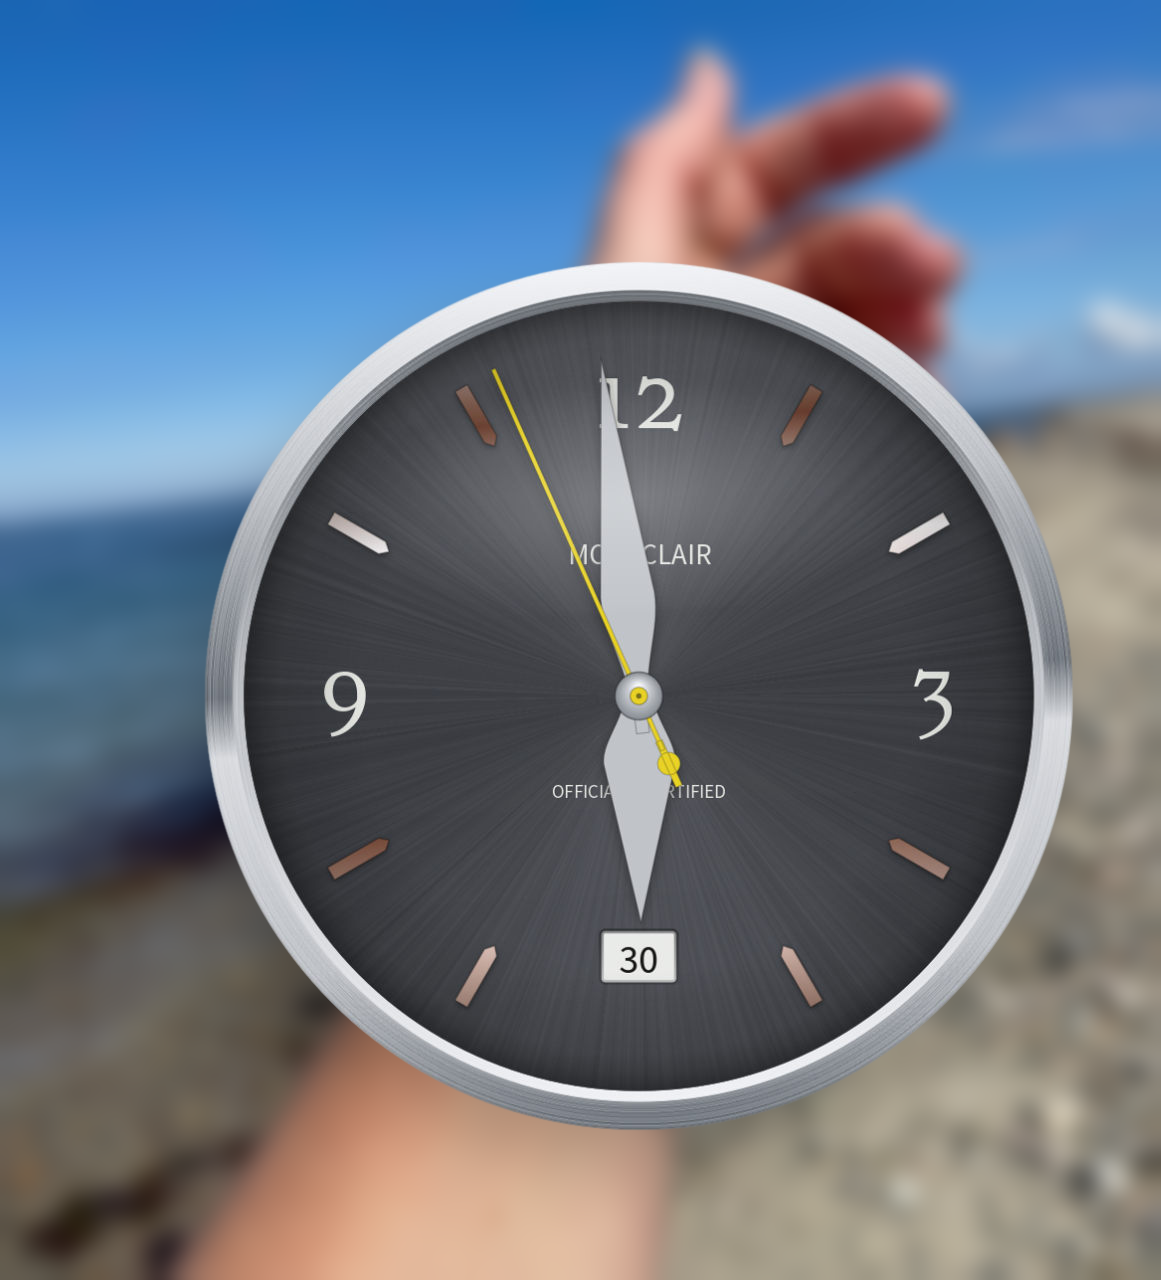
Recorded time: 5.58.56
